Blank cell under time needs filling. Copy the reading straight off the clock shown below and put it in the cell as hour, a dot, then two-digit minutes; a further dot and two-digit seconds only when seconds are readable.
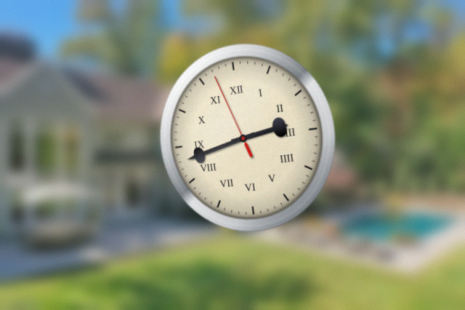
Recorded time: 2.42.57
